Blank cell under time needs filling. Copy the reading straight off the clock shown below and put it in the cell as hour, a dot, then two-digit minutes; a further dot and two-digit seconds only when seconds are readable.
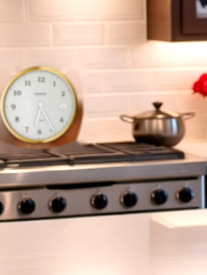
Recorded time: 6.25
